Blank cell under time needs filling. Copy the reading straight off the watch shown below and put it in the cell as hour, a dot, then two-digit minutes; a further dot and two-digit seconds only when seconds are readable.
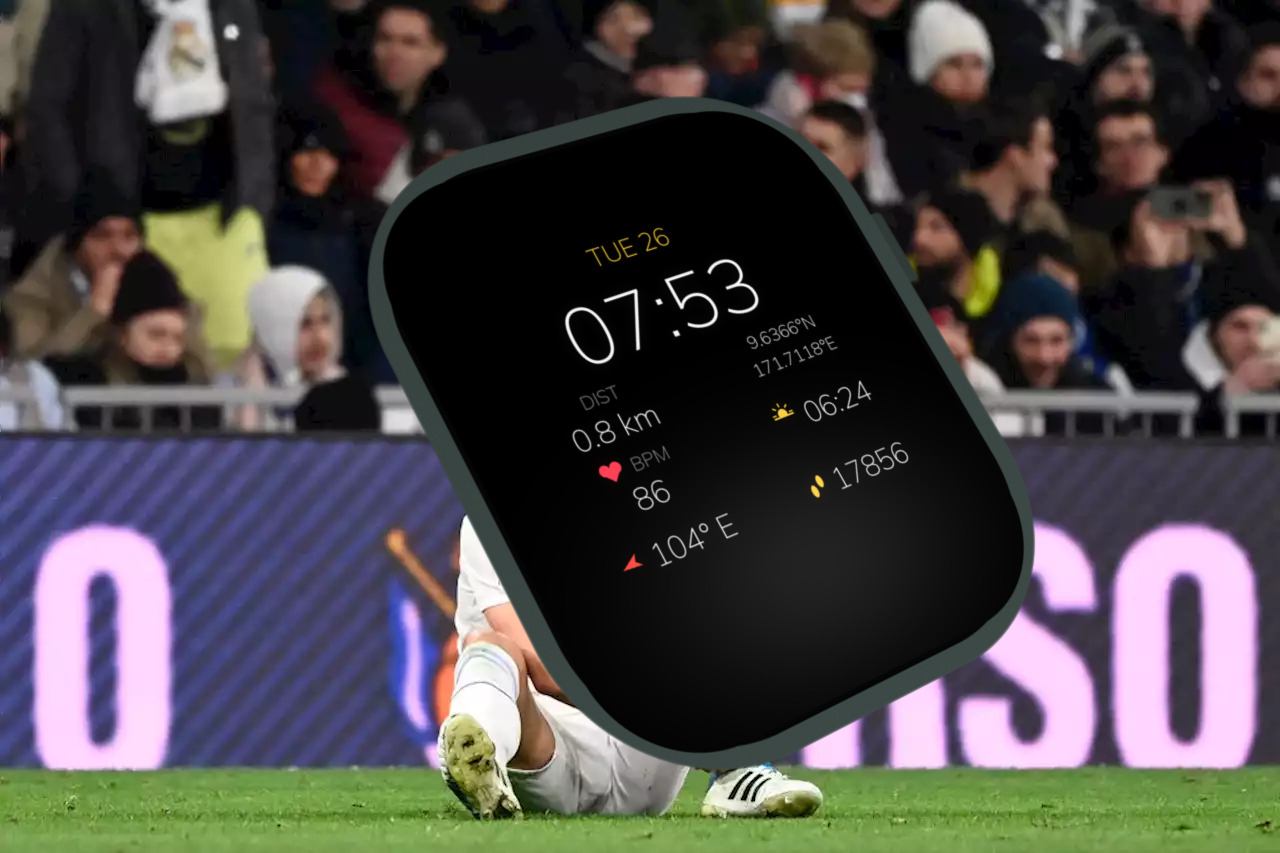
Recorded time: 7.53
